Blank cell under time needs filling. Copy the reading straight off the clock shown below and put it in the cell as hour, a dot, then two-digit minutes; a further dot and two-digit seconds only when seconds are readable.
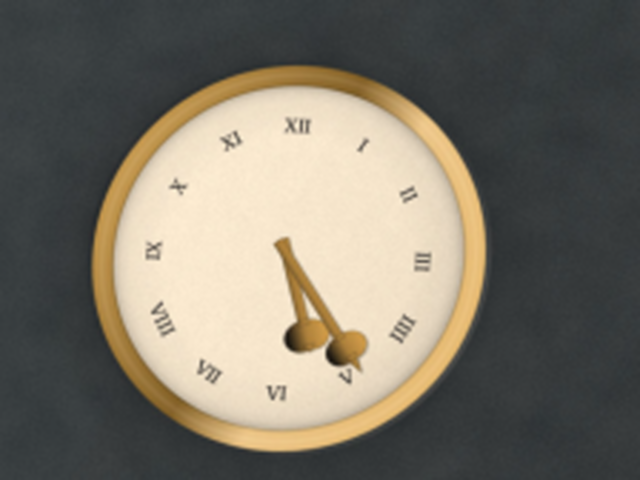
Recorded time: 5.24
